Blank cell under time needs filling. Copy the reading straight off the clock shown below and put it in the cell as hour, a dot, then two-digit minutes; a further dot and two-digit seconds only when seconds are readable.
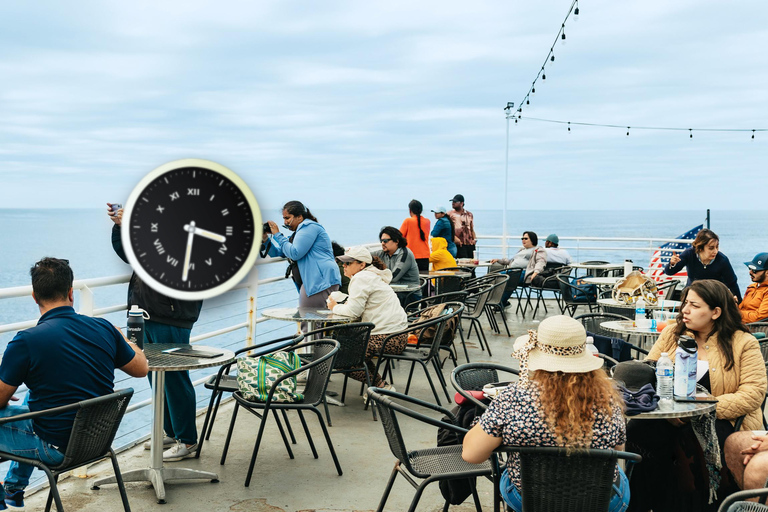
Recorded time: 3.31
